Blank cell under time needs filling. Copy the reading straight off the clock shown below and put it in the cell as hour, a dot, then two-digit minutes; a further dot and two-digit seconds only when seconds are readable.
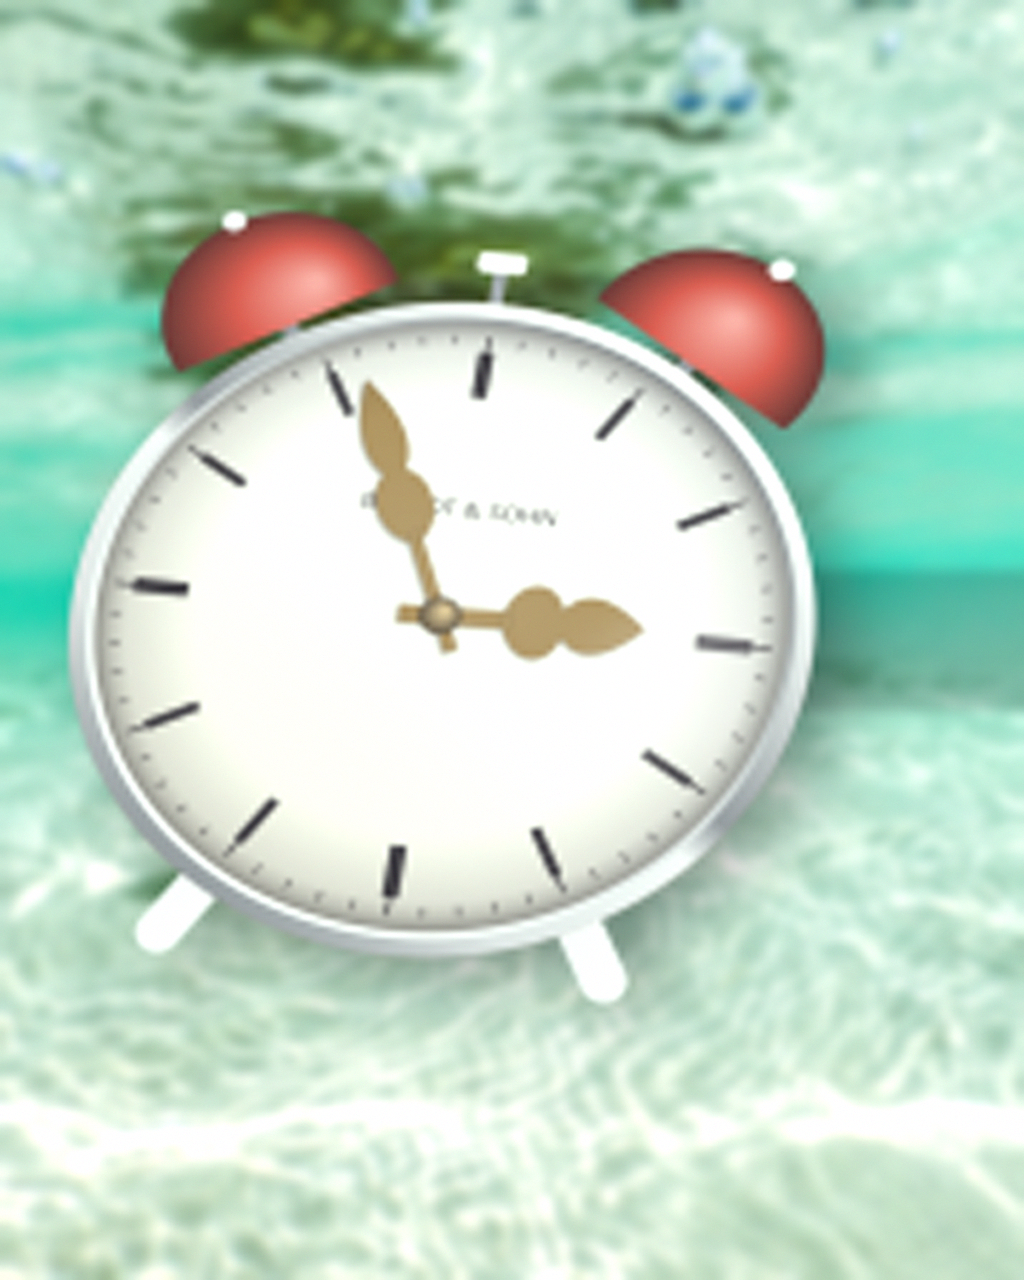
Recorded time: 2.56
